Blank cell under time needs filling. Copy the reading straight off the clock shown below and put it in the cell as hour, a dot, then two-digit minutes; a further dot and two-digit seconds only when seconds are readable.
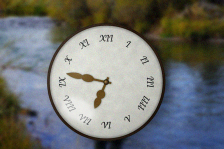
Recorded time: 6.47
